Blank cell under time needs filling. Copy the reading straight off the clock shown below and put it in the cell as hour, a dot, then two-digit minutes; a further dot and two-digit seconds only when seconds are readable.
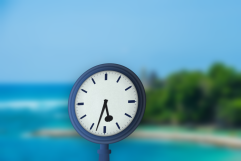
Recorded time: 5.33
